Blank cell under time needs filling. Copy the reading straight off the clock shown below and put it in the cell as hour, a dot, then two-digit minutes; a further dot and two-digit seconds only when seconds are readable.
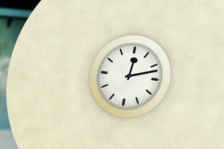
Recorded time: 12.12
